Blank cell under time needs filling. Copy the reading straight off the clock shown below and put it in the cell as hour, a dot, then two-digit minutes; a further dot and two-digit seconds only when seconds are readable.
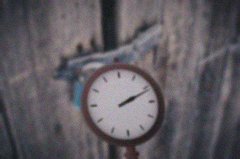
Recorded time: 2.11
